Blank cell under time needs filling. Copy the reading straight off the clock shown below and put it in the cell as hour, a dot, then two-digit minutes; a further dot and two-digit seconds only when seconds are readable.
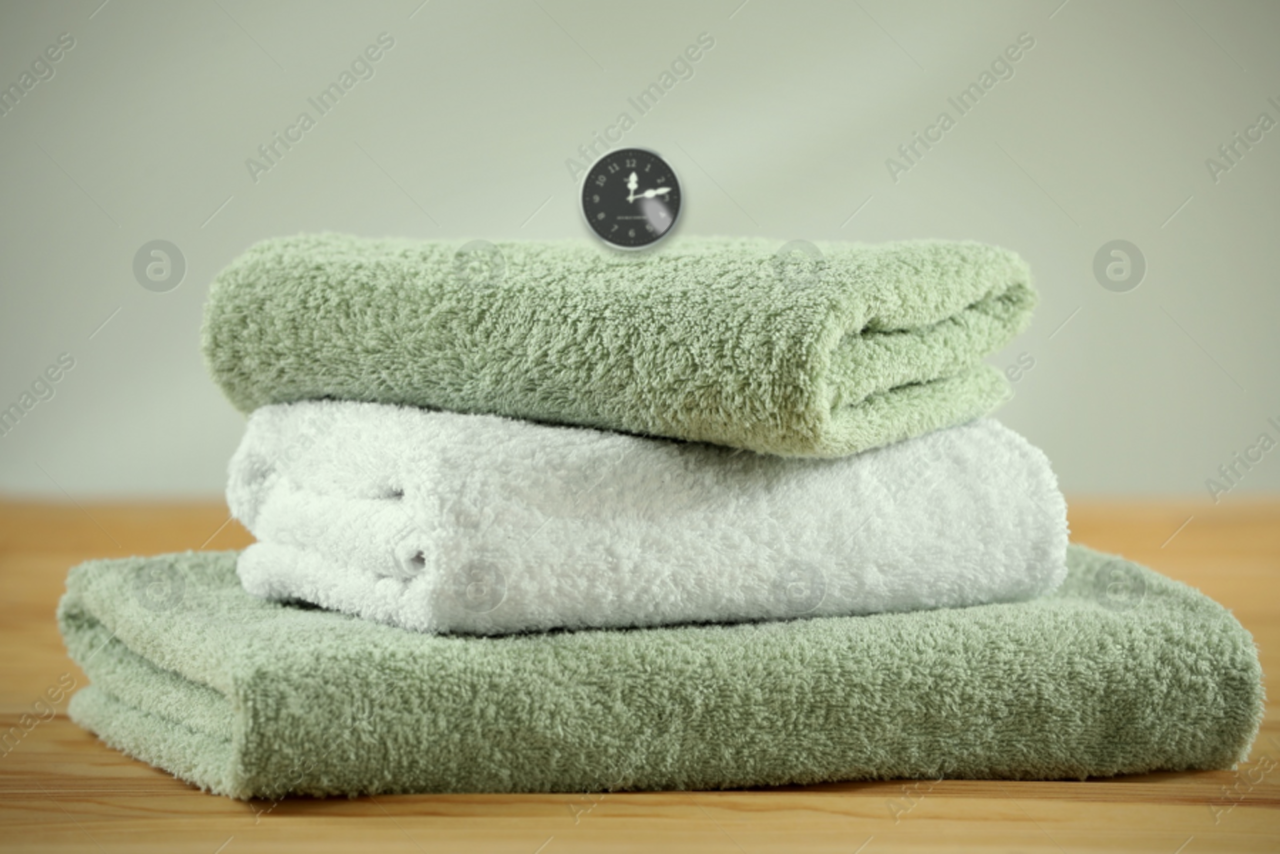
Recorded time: 12.13
